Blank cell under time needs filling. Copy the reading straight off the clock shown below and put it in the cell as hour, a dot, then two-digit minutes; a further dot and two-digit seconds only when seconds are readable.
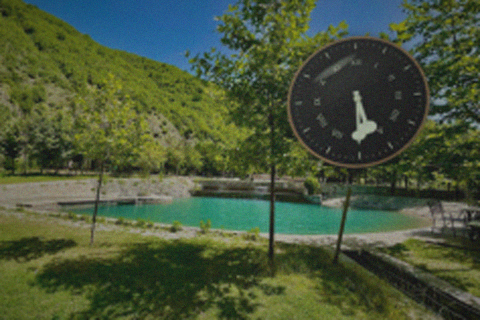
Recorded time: 5.30
